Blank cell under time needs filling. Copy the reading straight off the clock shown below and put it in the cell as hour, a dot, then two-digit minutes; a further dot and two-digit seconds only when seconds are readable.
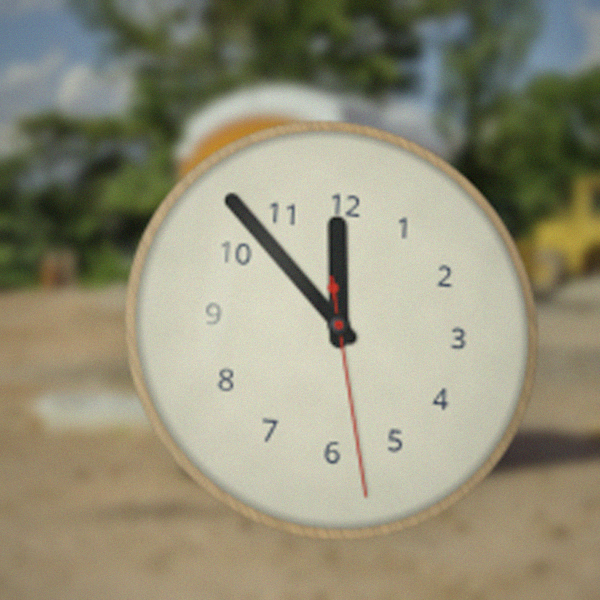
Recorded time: 11.52.28
